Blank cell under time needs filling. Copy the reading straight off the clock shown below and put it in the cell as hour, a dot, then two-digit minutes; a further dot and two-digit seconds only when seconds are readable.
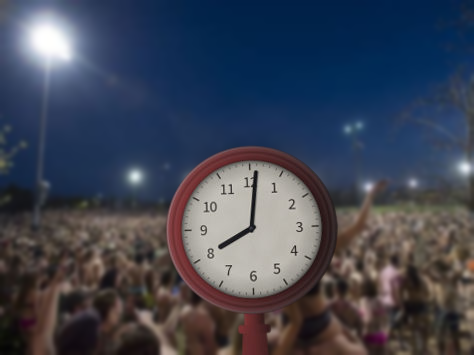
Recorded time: 8.01
